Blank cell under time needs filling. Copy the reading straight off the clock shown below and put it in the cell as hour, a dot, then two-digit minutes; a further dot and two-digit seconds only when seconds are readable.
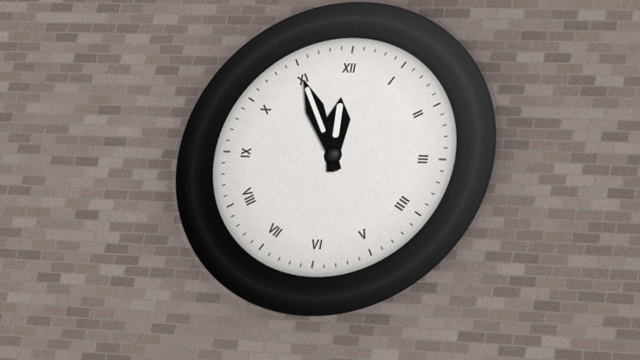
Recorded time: 11.55
